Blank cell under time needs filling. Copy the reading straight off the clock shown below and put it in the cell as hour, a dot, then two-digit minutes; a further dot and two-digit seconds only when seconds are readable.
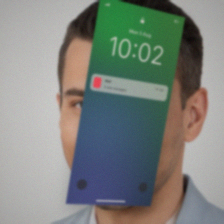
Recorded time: 10.02
